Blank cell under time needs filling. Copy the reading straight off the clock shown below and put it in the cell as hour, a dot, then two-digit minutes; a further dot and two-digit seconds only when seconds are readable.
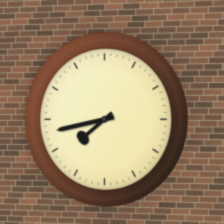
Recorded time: 7.43
